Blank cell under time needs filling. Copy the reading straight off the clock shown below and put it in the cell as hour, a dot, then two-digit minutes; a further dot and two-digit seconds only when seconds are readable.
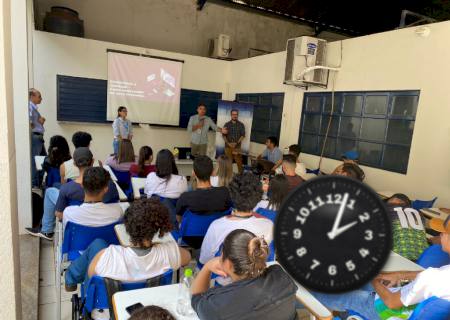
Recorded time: 2.03
